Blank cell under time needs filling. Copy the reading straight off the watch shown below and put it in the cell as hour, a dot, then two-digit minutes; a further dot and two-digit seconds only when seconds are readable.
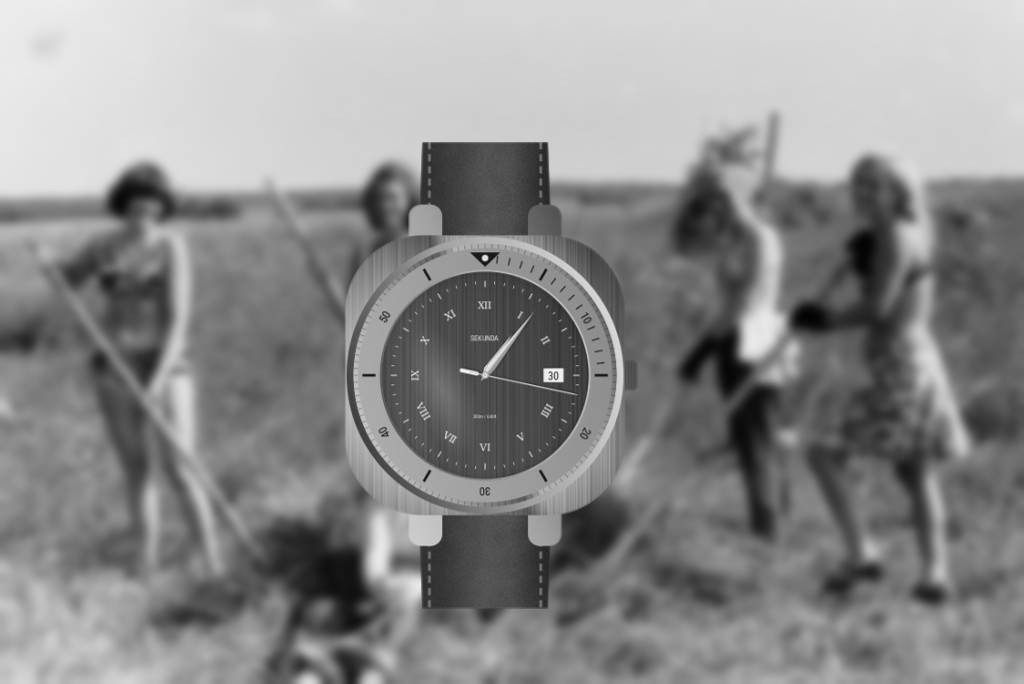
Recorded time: 1.06.17
